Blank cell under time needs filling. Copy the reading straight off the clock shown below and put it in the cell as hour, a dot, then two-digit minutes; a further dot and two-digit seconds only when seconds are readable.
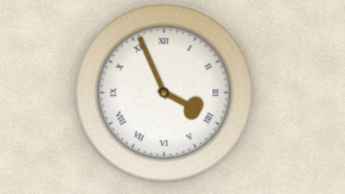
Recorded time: 3.56
